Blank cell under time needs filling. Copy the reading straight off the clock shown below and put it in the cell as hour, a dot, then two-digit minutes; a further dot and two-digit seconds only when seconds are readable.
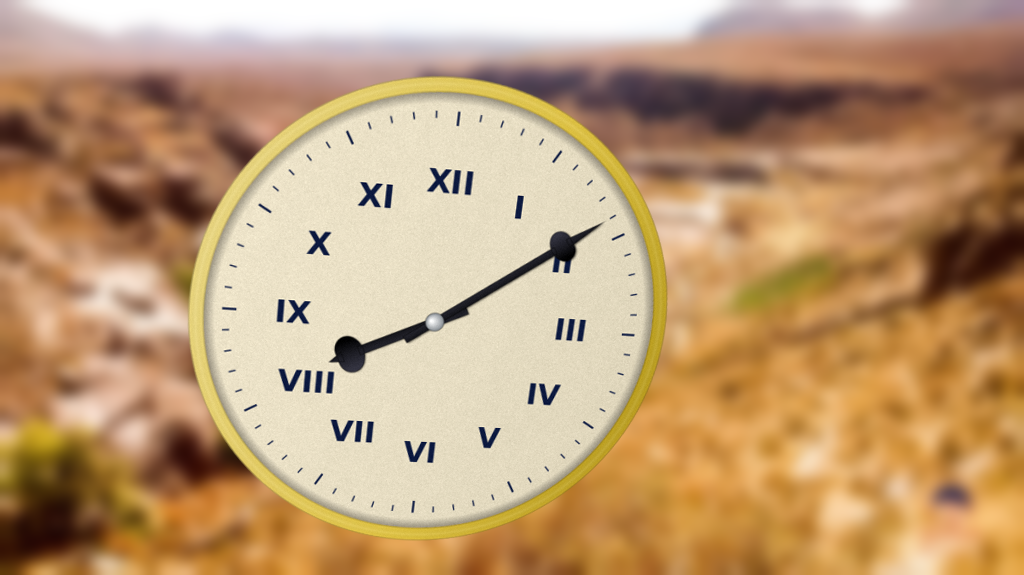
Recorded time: 8.09
